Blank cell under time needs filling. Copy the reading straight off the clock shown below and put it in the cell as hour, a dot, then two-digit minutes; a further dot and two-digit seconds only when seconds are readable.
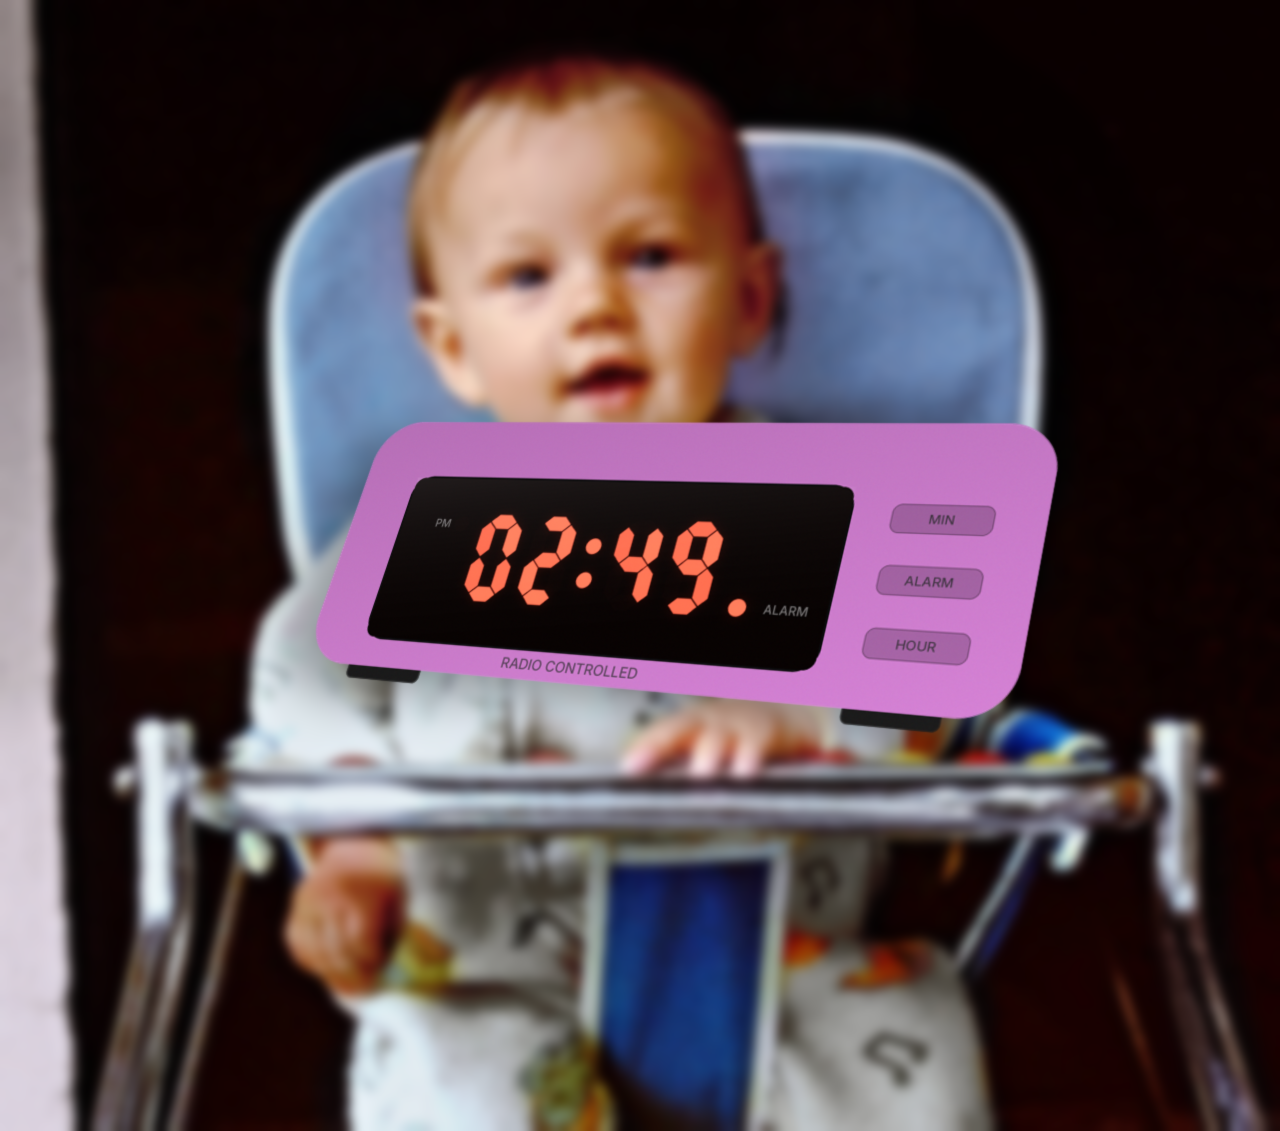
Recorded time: 2.49
